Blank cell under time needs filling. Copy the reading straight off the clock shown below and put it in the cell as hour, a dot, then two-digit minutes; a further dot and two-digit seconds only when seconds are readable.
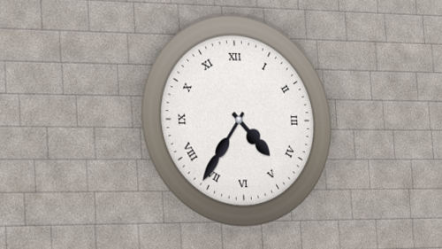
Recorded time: 4.36
